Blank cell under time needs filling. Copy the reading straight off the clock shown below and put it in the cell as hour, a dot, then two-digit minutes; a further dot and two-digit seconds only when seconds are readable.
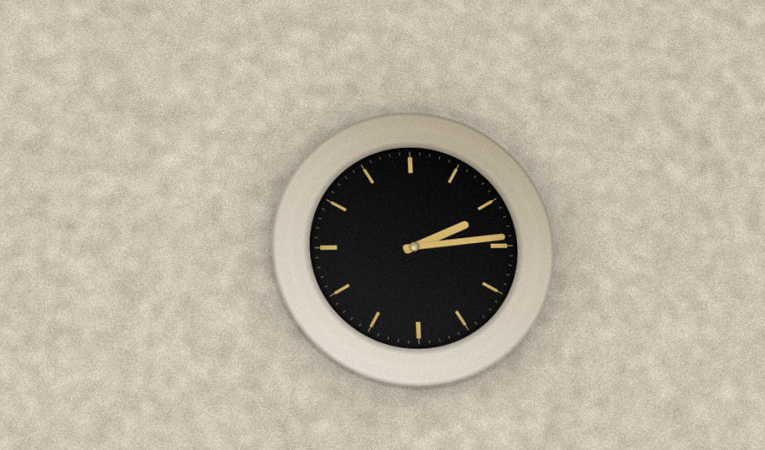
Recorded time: 2.14
